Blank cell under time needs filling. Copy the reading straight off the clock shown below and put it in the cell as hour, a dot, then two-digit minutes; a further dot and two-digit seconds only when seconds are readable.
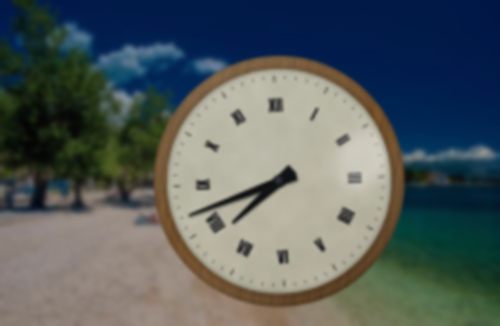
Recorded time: 7.42
